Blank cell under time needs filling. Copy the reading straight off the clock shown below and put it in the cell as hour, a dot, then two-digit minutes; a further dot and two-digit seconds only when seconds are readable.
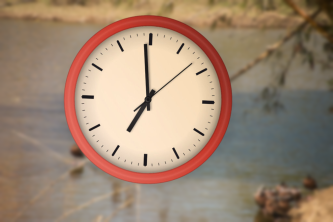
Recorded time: 6.59.08
